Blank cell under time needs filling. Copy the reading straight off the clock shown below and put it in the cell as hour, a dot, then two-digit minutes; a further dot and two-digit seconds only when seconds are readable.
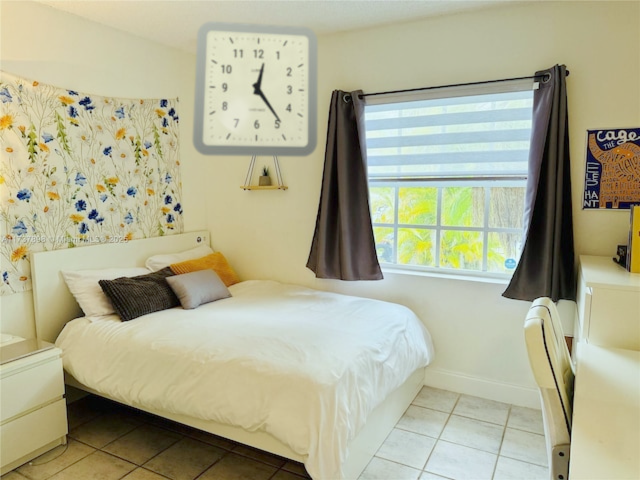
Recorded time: 12.24
